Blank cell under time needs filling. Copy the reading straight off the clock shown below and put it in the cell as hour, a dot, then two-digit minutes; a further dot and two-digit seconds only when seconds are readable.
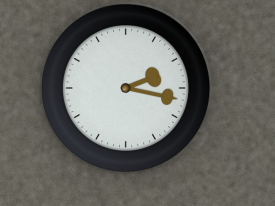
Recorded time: 2.17
